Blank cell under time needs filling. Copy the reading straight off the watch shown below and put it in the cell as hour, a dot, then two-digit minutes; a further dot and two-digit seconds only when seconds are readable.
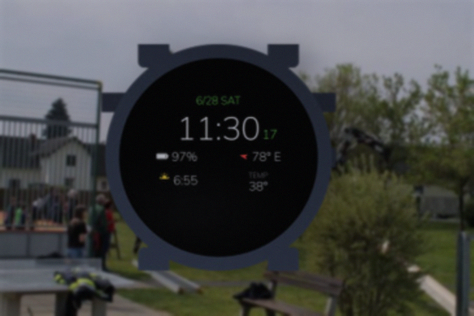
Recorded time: 11.30.17
